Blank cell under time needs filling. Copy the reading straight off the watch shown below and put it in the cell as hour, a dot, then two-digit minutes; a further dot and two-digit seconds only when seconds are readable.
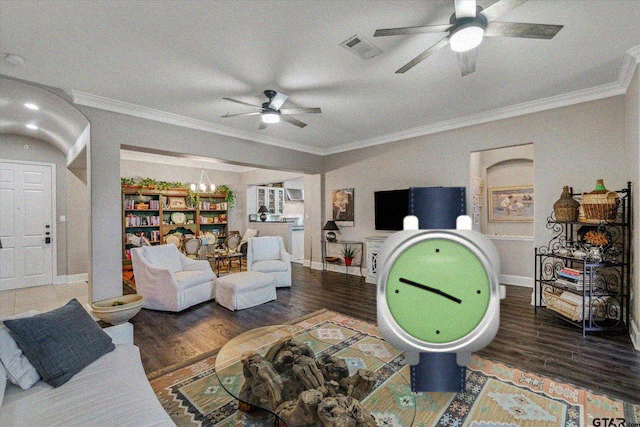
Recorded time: 3.48
